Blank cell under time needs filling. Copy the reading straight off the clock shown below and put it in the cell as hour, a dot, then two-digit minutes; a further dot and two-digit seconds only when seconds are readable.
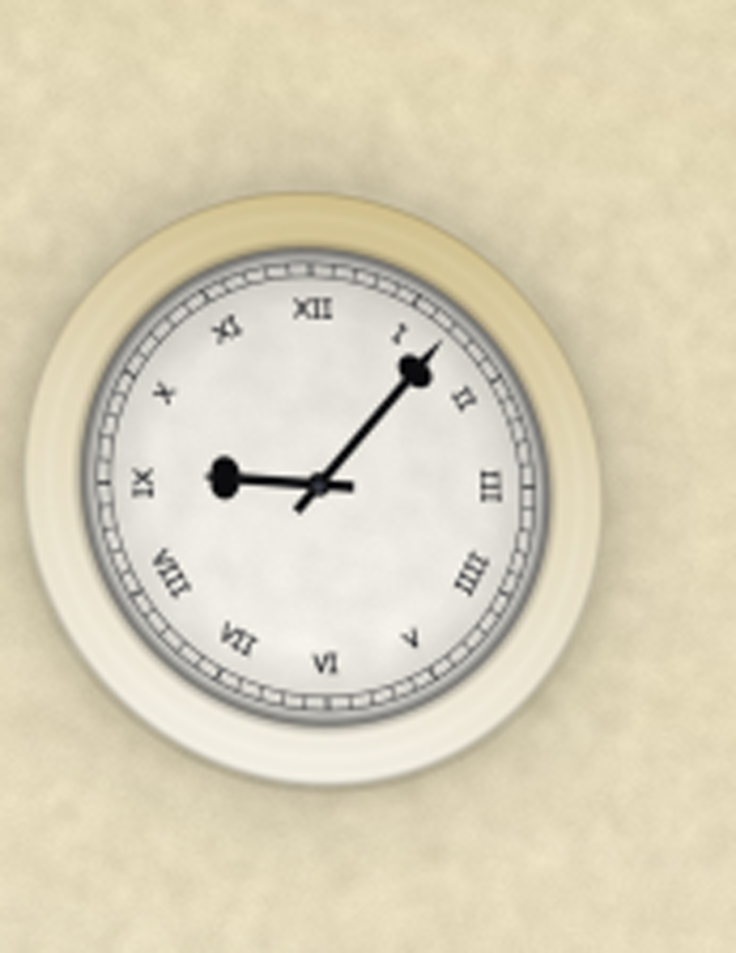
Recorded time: 9.07
